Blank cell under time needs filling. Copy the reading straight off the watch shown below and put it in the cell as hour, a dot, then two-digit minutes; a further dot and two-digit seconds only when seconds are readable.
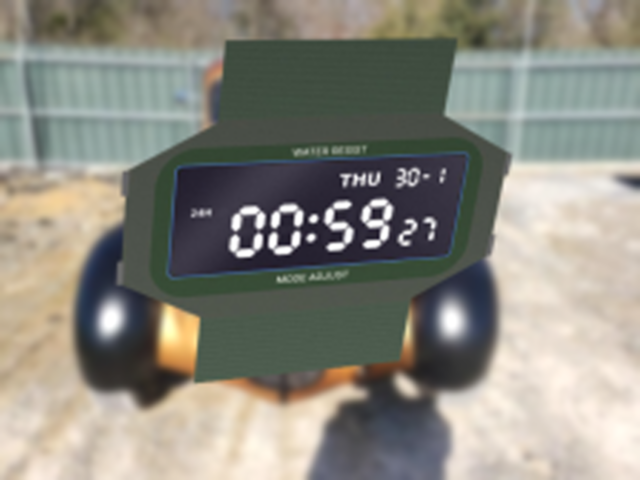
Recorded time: 0.59.27
